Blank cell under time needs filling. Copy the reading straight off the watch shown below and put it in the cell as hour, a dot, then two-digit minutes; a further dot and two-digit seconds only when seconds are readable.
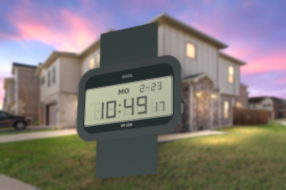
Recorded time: 10.49
